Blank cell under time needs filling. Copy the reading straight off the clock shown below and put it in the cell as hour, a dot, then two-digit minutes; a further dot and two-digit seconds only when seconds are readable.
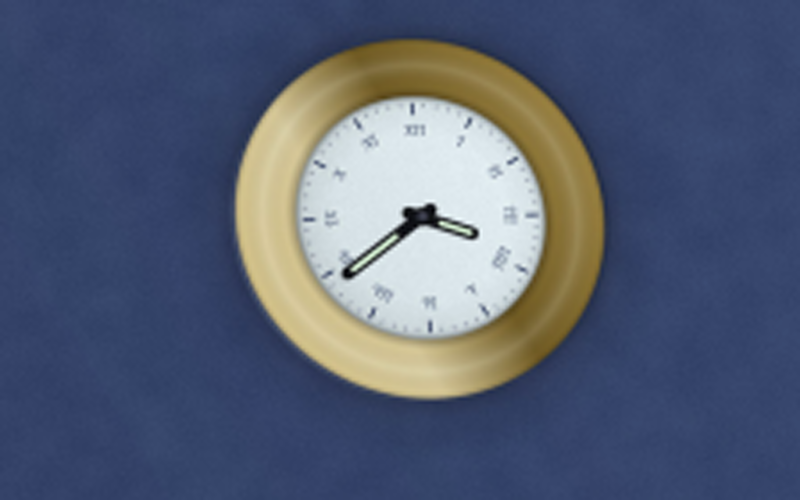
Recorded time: 3.39
